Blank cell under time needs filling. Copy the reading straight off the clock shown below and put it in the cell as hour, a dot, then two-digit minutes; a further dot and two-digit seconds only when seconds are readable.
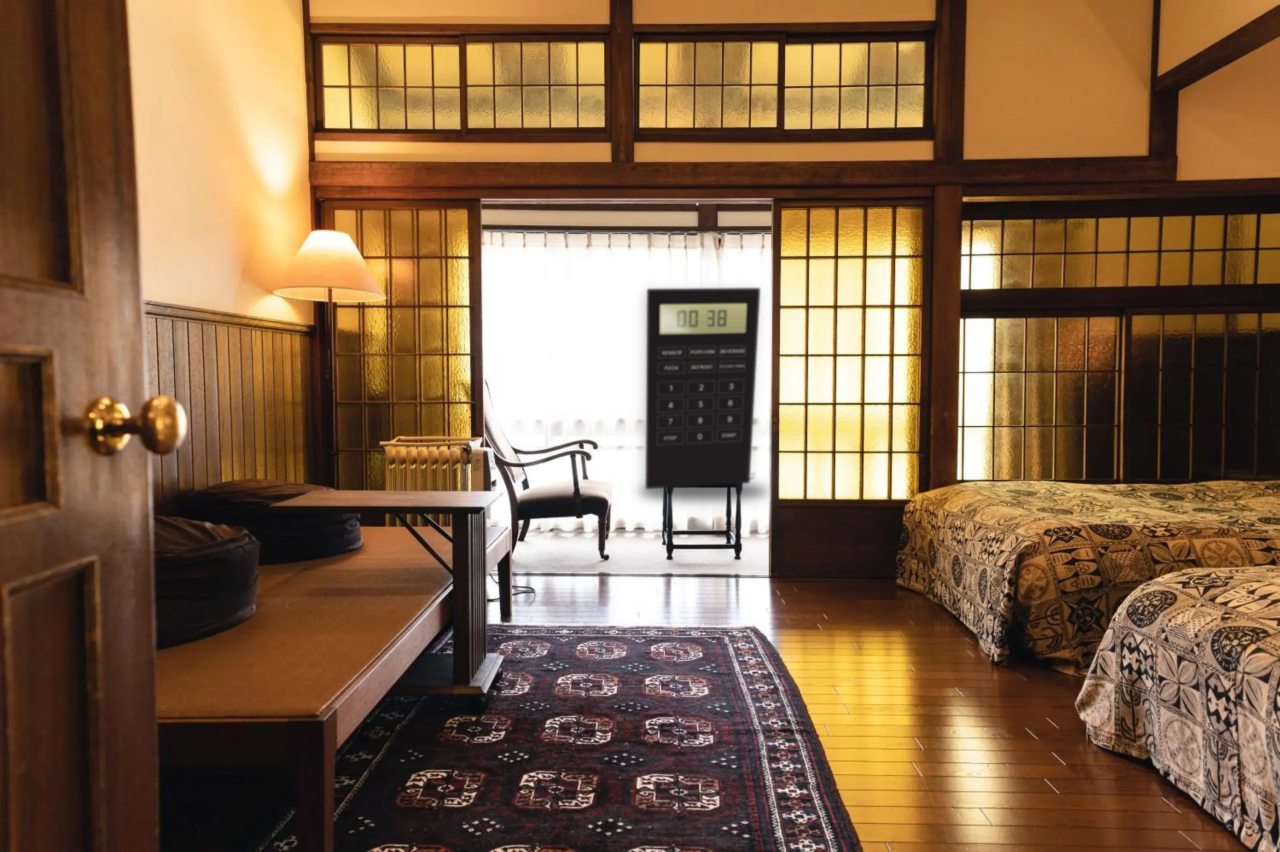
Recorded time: 0.38
